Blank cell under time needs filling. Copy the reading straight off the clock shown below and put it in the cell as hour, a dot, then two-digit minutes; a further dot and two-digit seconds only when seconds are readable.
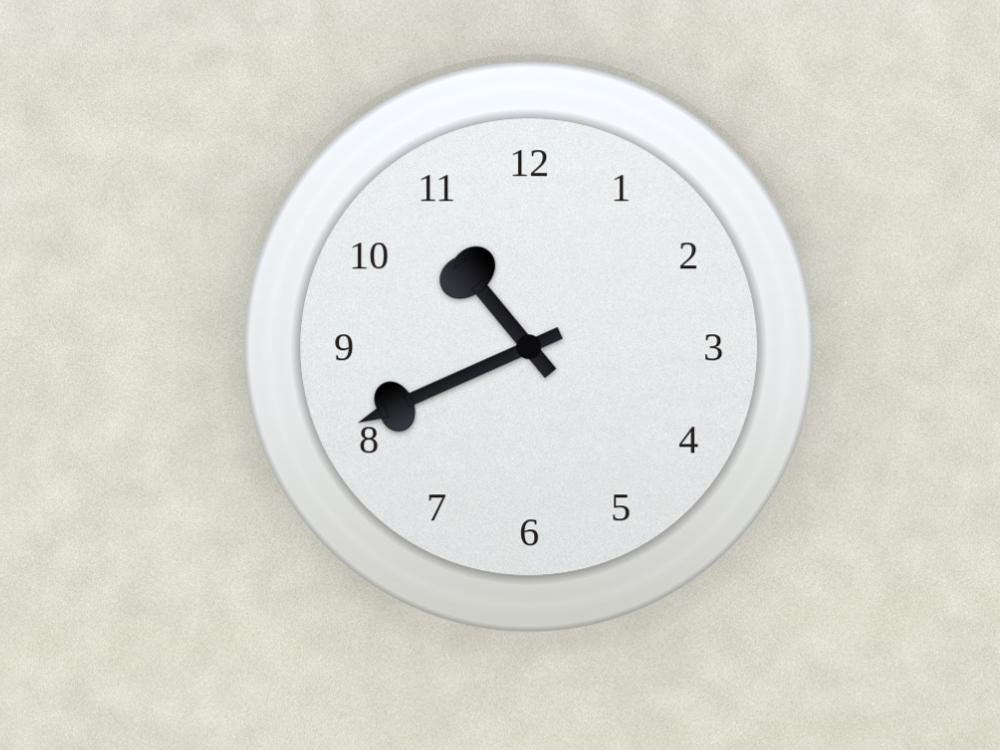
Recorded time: 10.41
